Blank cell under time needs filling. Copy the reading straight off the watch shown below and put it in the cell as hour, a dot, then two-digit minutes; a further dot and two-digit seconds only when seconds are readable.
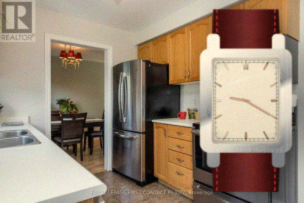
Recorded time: 9.20
